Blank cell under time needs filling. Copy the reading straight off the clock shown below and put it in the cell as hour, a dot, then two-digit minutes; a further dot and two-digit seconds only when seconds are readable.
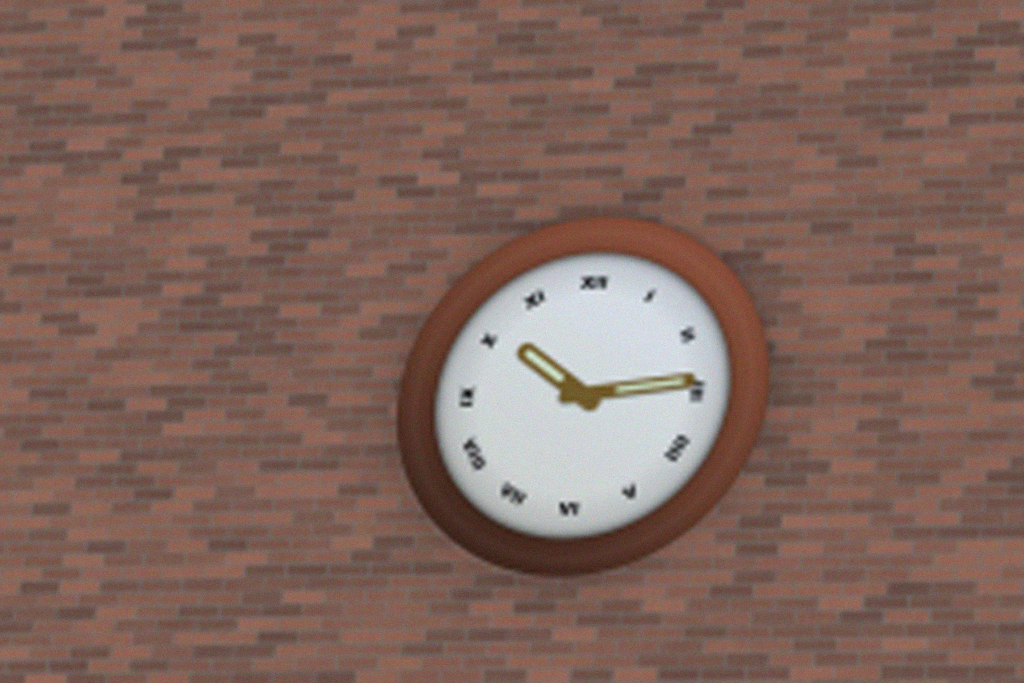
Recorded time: 10.14
